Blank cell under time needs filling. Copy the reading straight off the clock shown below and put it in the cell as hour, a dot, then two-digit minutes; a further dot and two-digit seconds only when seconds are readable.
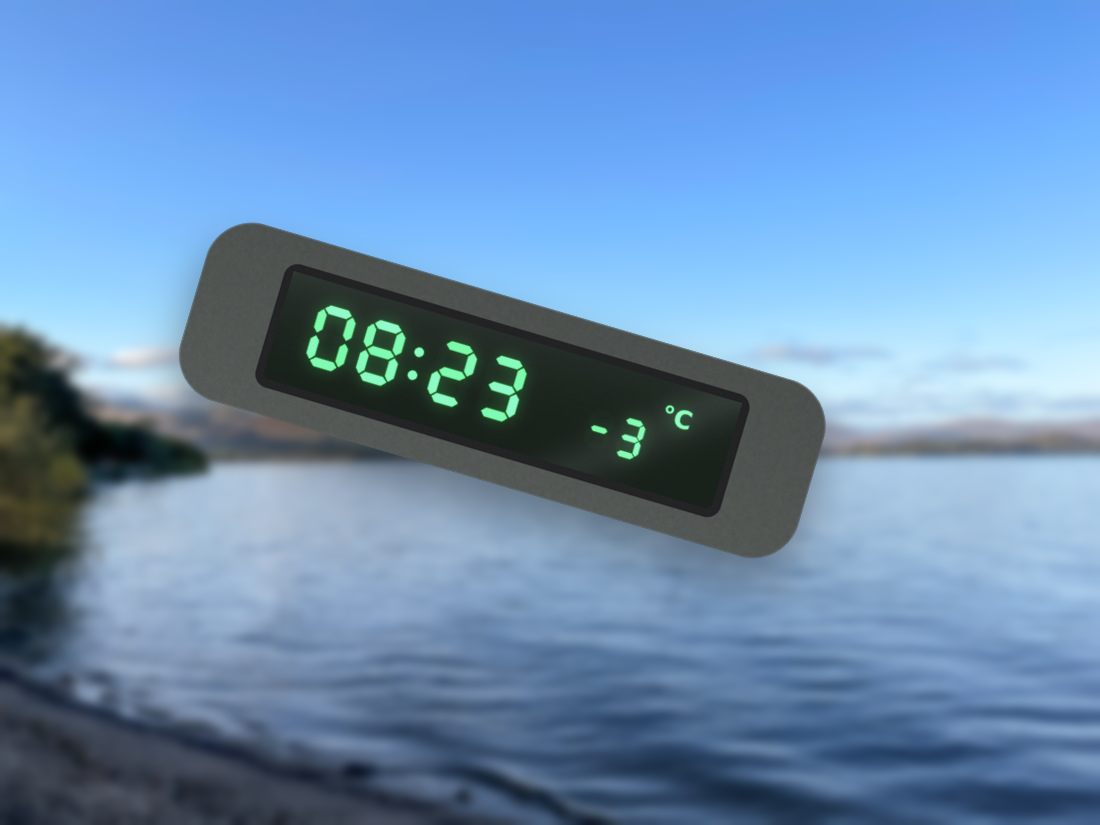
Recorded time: 8.23
